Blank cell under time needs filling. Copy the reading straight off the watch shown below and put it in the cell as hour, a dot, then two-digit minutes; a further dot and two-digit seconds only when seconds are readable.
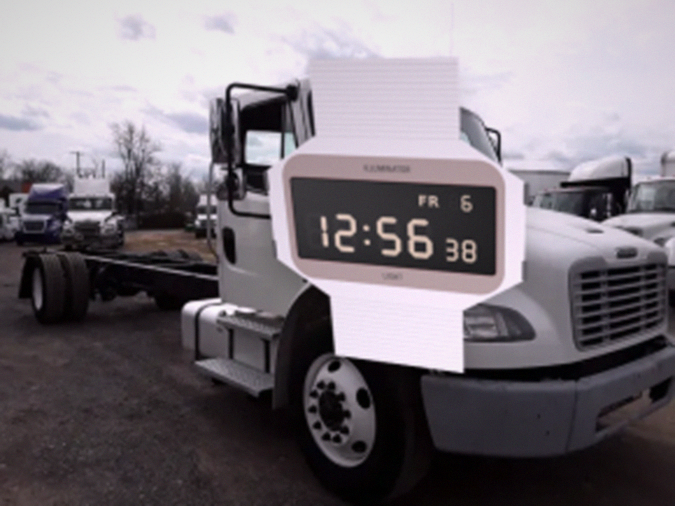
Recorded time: 12.56.38
